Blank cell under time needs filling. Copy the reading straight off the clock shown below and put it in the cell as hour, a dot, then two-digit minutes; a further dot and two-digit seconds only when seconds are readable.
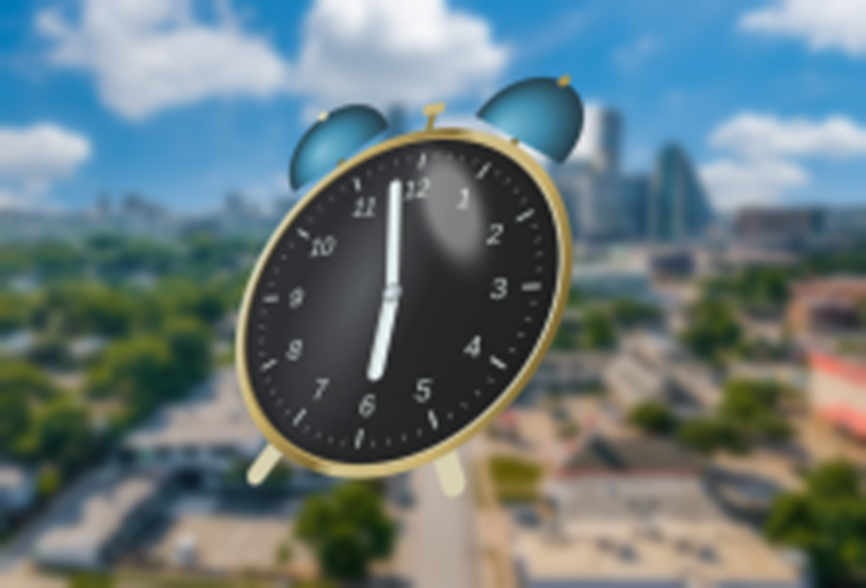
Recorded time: 5.58
